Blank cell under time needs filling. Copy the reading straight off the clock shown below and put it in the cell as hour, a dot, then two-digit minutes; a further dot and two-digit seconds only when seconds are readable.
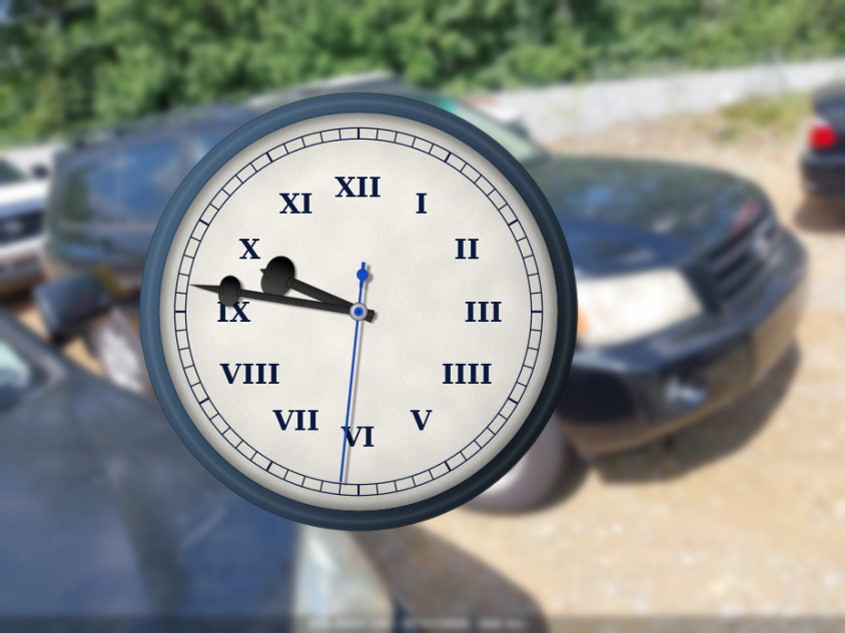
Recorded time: 9.46.31
